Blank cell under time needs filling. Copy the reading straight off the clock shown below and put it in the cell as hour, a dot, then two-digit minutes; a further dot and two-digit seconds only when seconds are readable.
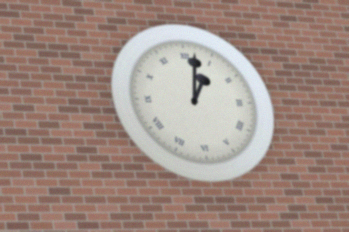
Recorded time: 1.02
